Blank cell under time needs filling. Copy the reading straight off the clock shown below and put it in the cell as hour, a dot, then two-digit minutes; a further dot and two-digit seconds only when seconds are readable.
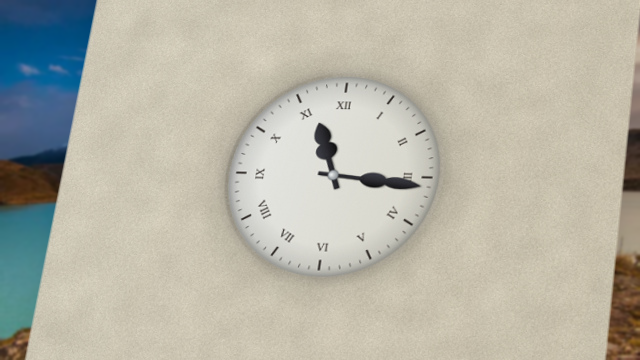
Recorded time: 11.16
